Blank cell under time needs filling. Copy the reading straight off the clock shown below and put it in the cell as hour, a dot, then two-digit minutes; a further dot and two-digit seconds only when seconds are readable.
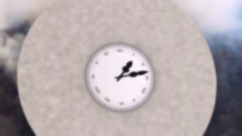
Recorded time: 1.13
